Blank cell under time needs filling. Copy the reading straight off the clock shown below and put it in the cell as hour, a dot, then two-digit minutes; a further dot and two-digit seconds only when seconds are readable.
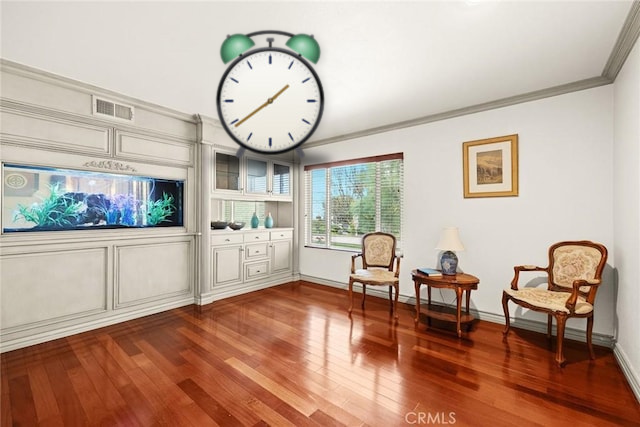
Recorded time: 1.39
